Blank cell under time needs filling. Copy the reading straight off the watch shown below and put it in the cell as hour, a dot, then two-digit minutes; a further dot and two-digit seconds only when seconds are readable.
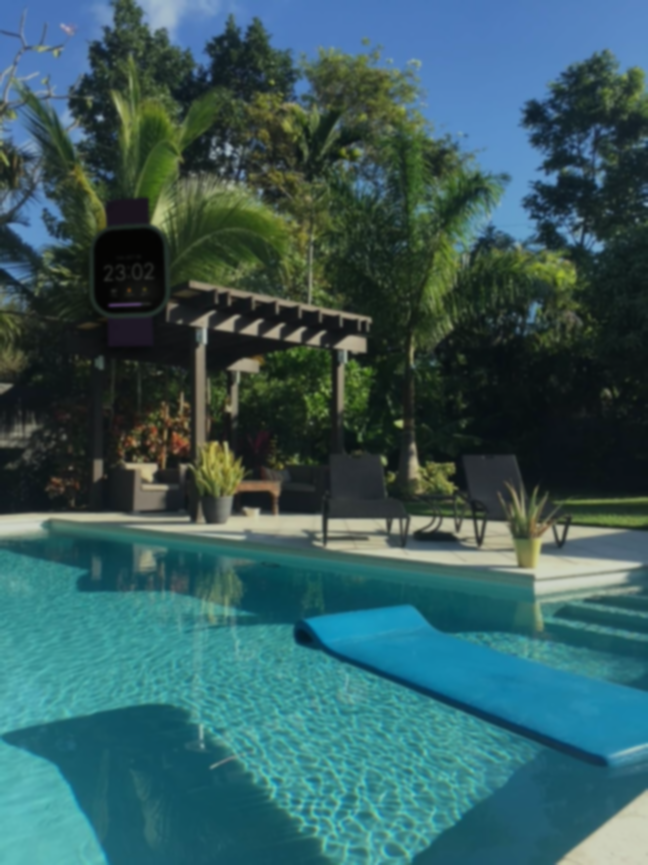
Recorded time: 23.02
